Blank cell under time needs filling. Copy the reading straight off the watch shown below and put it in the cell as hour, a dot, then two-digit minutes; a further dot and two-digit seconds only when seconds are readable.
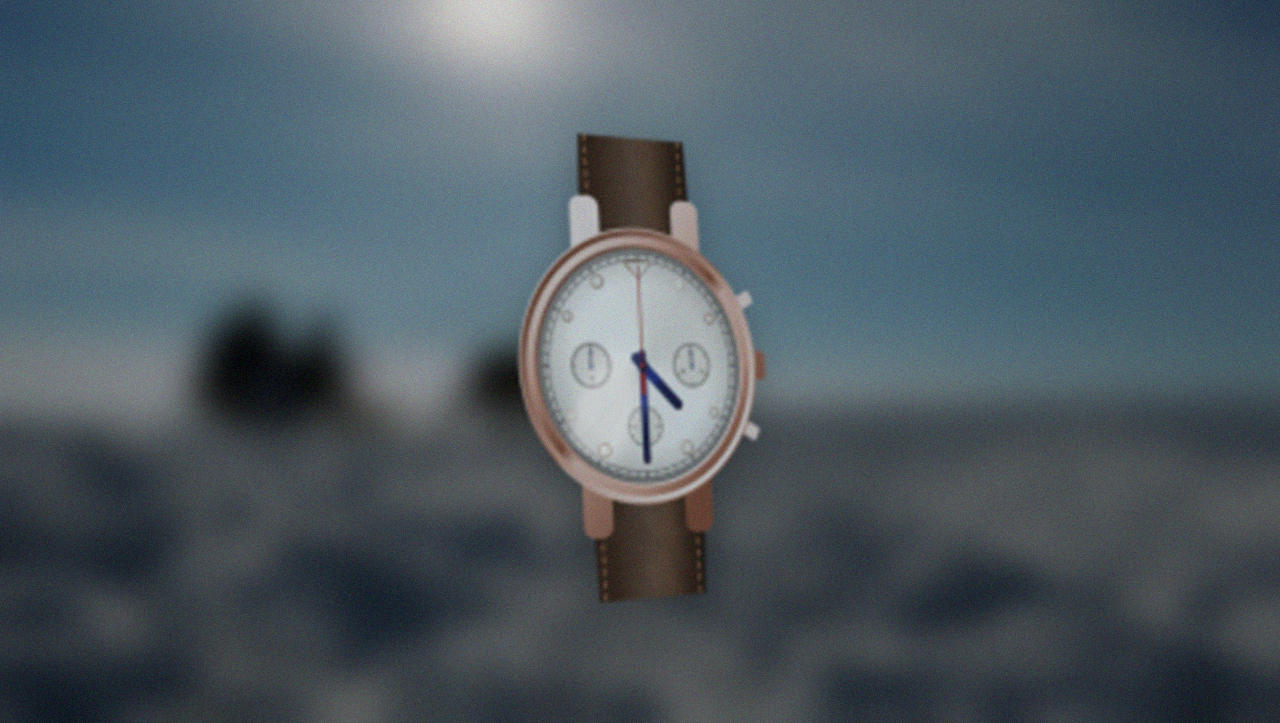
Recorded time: 4.30
